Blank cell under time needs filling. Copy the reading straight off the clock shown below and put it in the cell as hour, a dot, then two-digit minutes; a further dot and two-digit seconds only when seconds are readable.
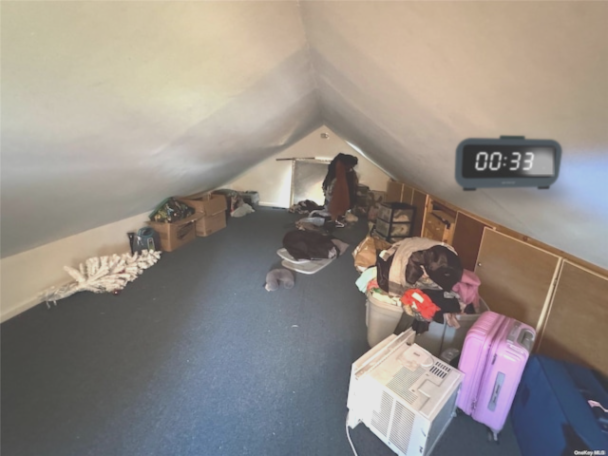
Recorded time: 0.33
